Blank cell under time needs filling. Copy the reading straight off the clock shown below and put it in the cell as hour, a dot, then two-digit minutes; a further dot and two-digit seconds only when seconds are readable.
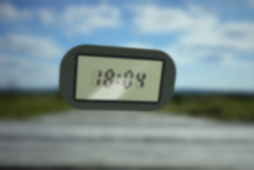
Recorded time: 18.04
